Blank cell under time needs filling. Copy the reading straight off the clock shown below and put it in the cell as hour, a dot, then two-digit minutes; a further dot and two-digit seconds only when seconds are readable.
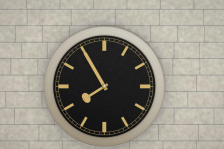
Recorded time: 7.55
